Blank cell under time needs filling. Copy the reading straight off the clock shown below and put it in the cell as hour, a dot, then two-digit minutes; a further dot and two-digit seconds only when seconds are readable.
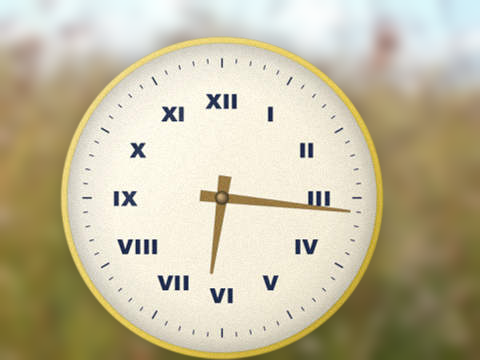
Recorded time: 6.16
